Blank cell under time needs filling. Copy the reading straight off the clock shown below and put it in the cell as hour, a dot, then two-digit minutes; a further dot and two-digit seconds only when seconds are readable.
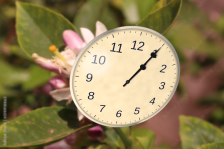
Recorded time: 1.05
